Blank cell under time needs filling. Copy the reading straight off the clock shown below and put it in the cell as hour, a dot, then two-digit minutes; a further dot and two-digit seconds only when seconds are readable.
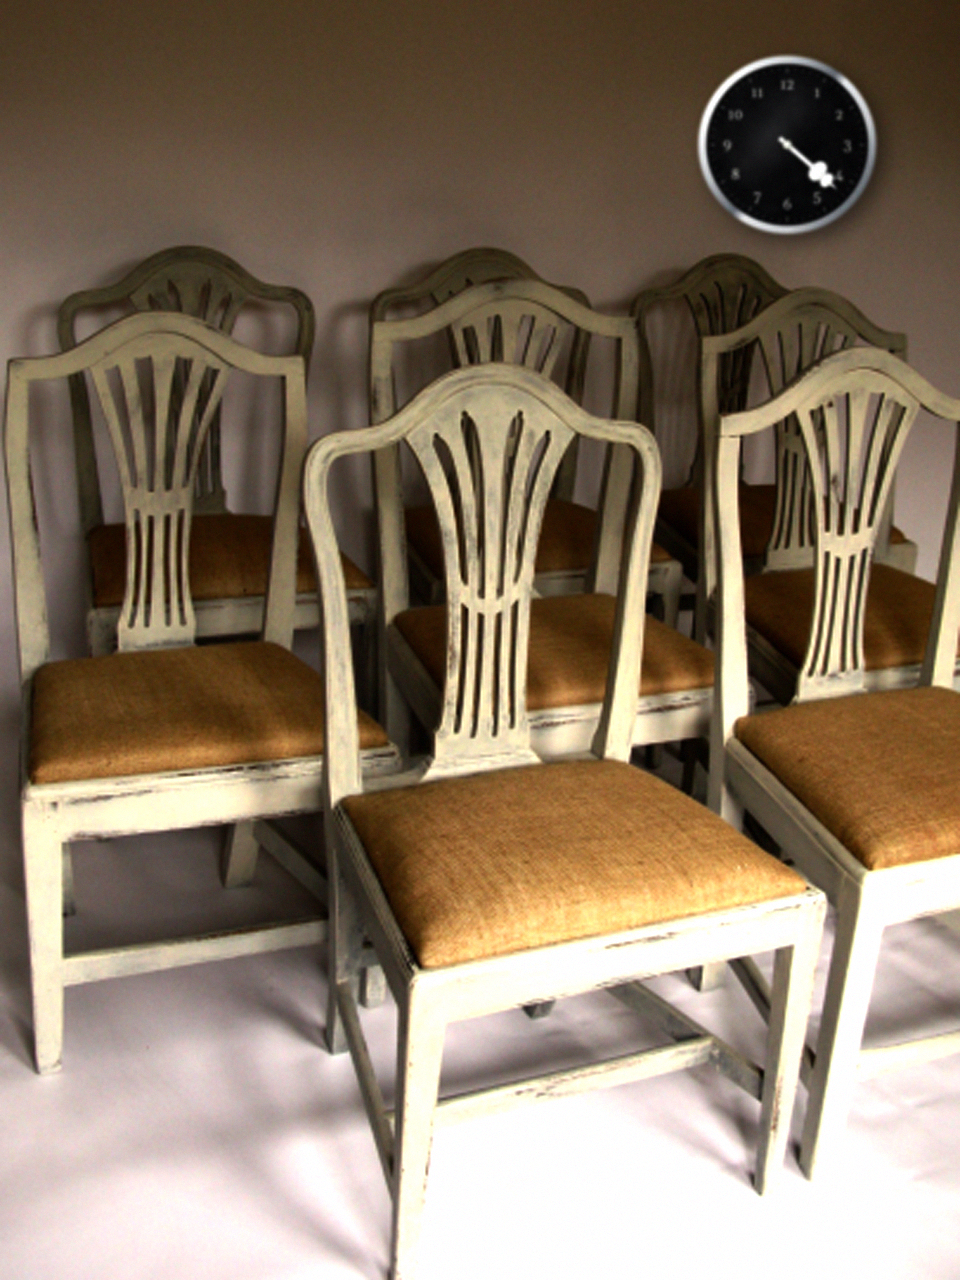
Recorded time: 4.22
